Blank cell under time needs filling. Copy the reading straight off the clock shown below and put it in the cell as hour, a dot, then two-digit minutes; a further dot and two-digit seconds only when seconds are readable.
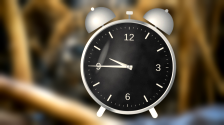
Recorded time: 9.45
